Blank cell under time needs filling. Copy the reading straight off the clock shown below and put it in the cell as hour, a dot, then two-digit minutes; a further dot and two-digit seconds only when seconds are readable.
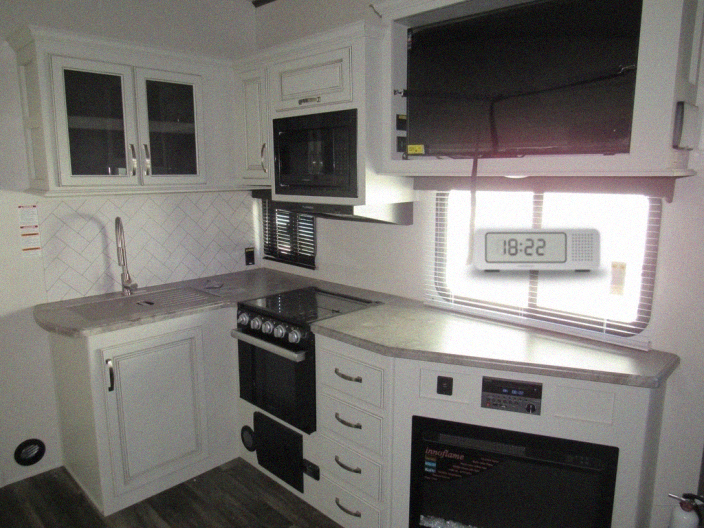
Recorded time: 18.22
